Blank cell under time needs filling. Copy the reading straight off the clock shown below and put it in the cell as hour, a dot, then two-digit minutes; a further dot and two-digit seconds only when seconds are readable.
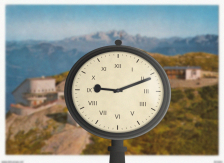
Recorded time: 9.11
